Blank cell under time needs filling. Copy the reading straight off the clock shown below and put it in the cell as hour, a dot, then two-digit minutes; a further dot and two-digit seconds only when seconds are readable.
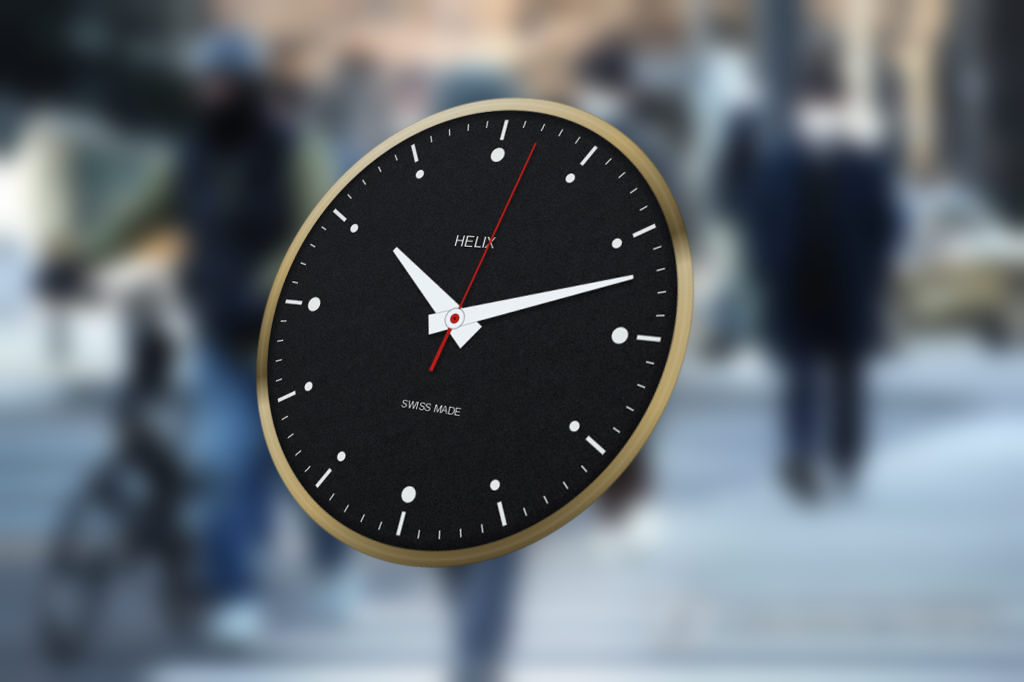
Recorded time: 10.12.02
